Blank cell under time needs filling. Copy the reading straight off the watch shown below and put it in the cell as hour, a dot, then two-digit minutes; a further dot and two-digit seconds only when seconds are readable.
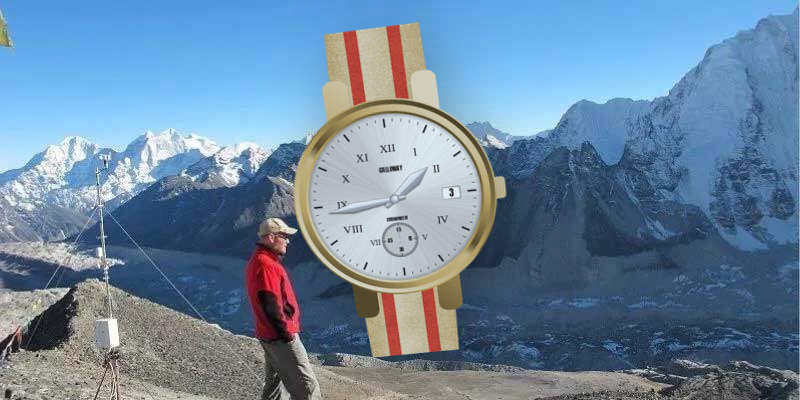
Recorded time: 1.44
